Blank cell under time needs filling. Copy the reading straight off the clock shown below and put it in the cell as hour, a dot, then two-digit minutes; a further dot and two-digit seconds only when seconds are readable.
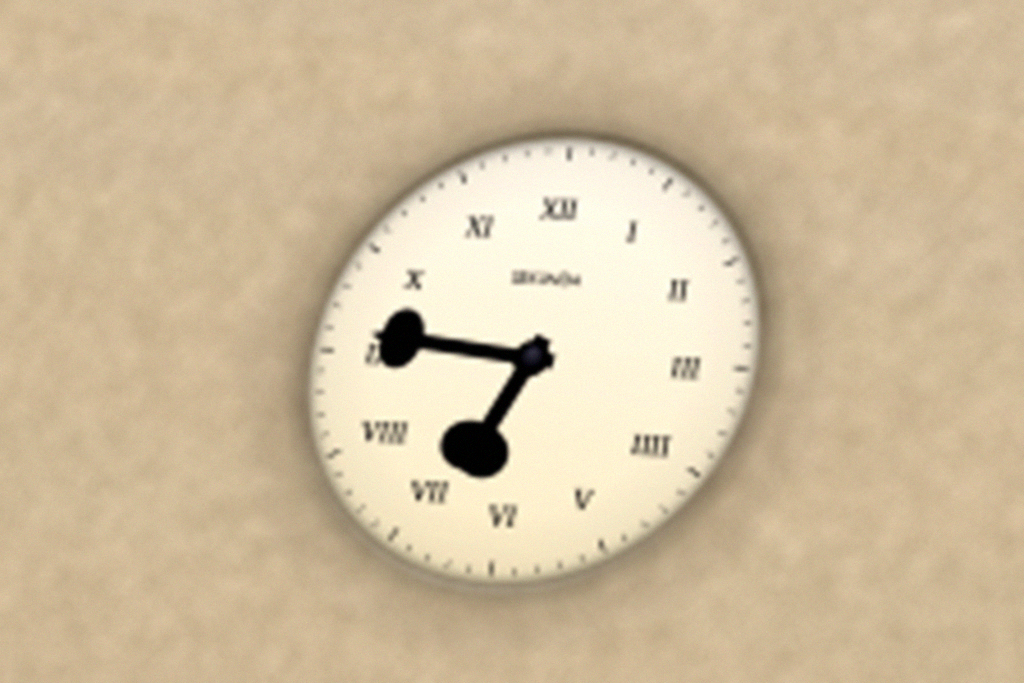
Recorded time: 6.46
